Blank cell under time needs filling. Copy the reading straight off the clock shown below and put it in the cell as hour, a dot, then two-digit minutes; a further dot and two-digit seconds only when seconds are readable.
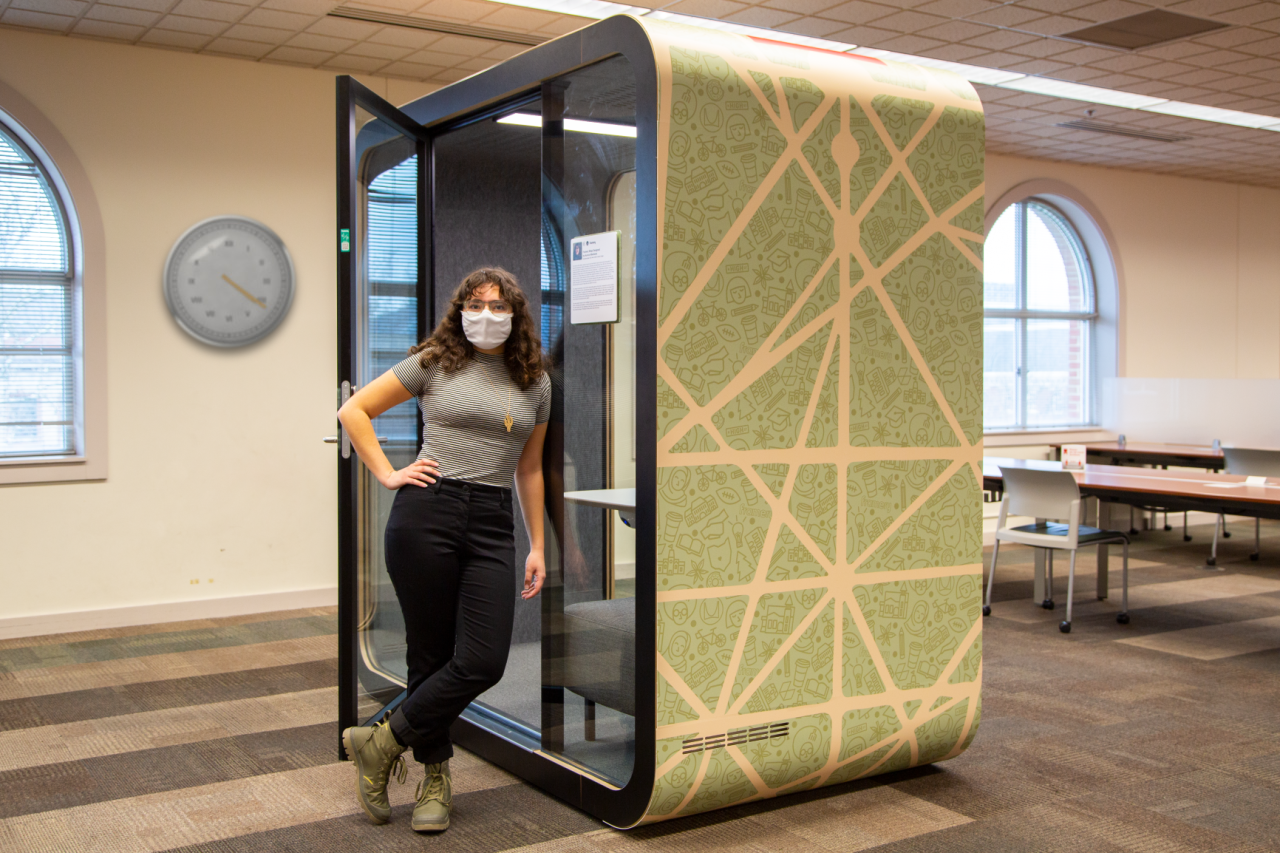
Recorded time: 4.21
